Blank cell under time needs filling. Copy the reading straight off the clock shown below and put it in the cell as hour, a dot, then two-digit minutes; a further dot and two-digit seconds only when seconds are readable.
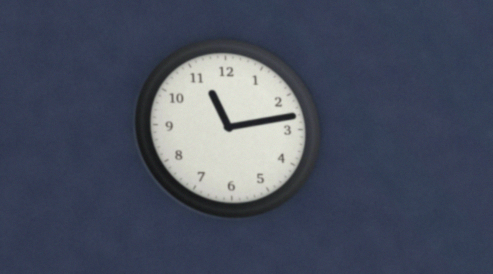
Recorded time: 11.13
